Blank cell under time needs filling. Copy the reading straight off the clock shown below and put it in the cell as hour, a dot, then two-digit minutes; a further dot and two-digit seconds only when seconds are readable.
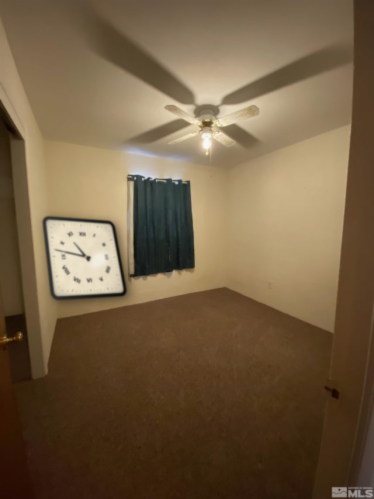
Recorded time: 10.47
